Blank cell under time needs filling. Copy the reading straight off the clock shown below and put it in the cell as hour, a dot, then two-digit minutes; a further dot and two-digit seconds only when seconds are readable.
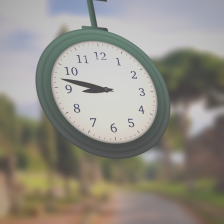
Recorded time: 8.47
